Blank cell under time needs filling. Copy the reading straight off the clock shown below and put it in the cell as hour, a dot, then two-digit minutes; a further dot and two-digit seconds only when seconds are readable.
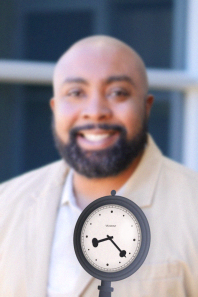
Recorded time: 8.22
